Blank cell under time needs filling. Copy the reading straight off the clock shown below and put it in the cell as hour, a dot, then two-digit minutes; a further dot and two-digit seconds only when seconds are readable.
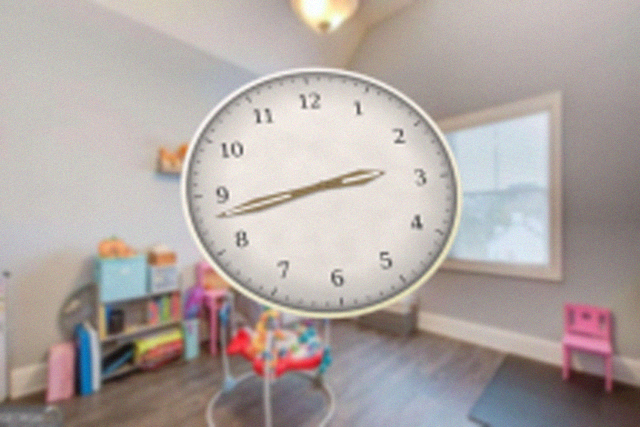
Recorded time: 2.43
